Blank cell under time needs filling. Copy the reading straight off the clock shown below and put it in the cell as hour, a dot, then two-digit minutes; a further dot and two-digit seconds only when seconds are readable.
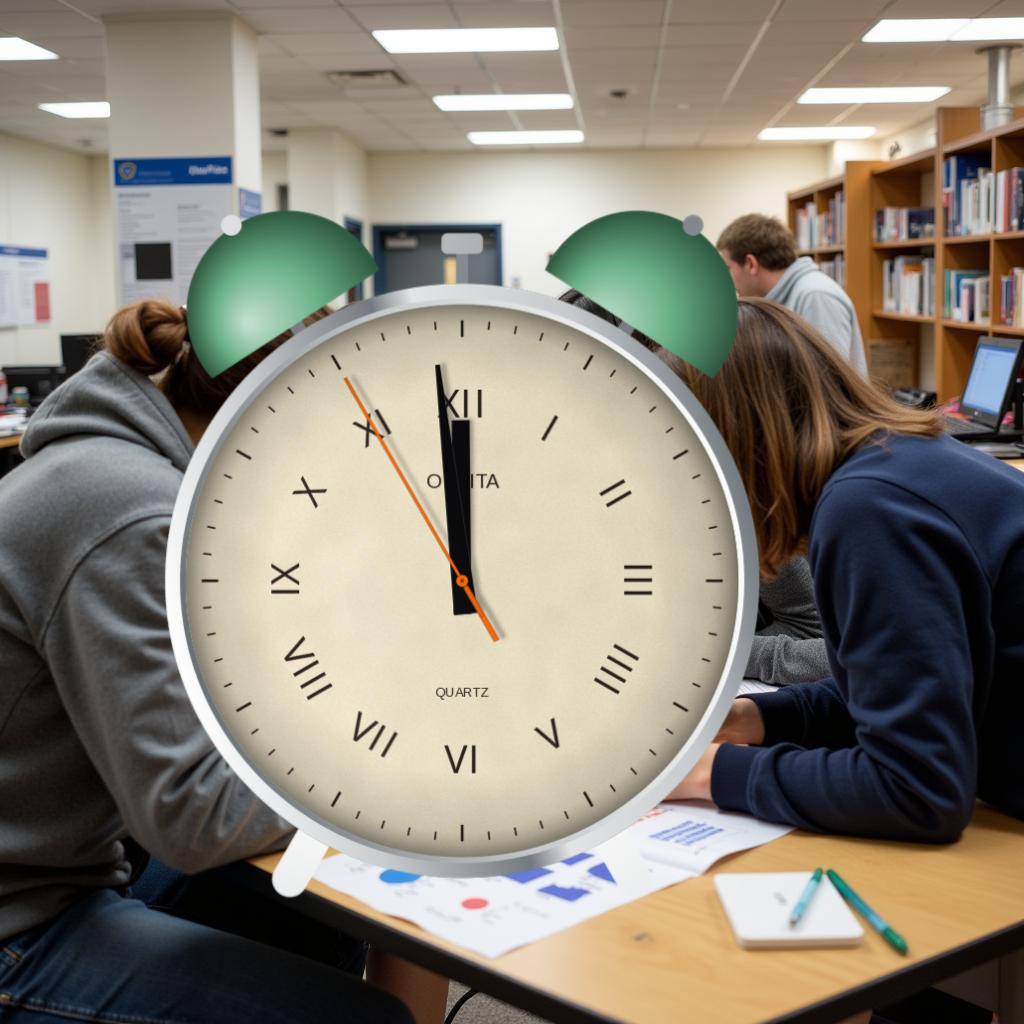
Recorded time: 11.58.55
